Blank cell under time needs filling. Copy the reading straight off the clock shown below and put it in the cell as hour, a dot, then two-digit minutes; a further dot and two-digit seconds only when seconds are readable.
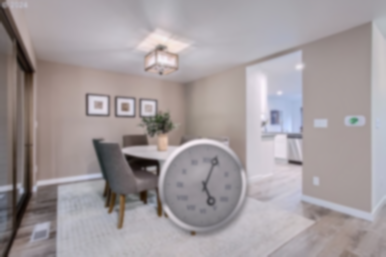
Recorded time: 5.03
